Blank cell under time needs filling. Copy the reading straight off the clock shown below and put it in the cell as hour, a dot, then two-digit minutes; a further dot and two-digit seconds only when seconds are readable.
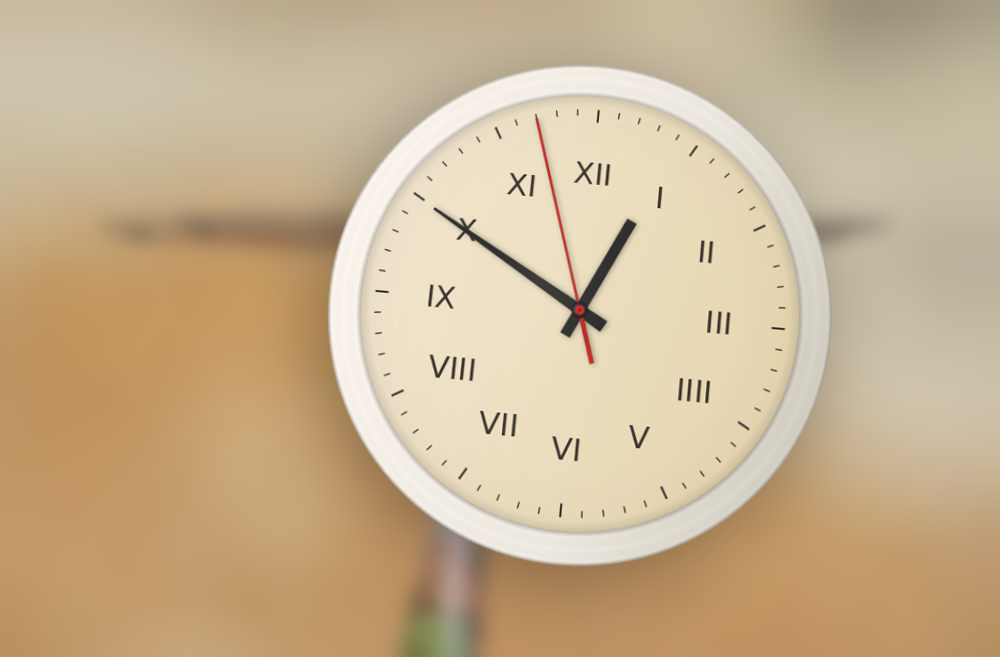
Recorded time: 12.49.57
